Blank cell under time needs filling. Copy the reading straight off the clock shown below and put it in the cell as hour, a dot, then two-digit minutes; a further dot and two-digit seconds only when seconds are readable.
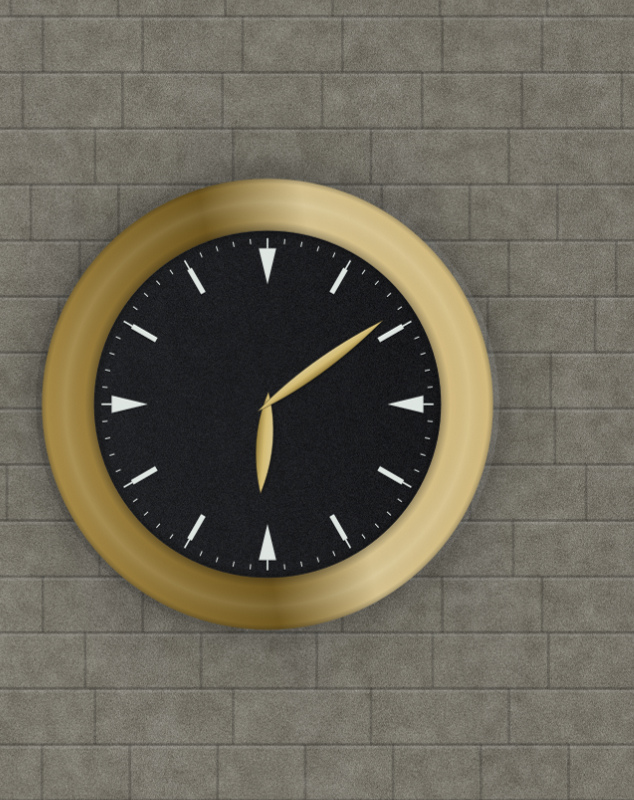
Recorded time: 6.09
